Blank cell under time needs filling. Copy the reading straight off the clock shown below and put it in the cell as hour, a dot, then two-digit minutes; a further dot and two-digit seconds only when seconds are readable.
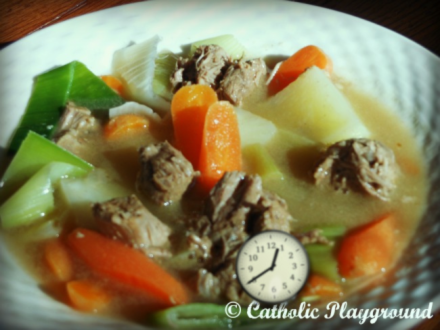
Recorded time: 12.40
